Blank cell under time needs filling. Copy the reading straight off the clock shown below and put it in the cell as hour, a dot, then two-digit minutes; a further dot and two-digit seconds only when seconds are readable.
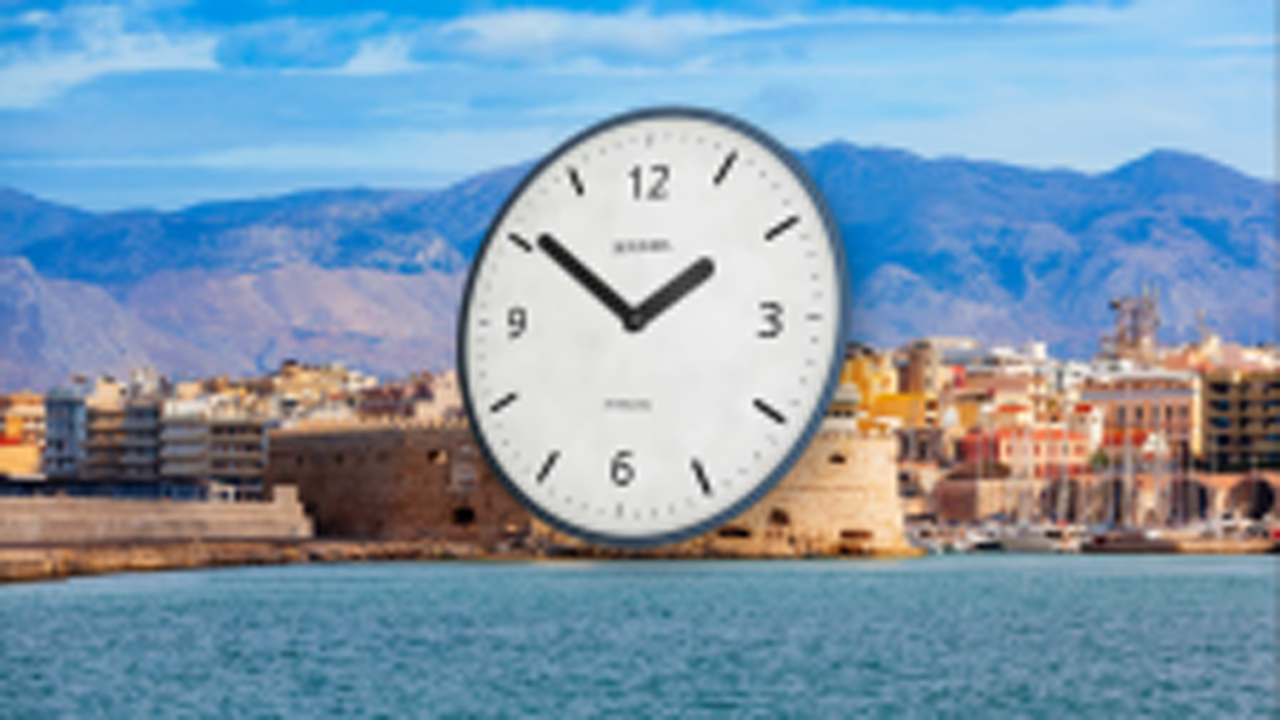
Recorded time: 1.51
